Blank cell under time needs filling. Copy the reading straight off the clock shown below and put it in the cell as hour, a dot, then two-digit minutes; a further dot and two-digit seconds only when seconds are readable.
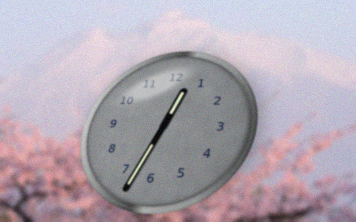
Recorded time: 12.33
